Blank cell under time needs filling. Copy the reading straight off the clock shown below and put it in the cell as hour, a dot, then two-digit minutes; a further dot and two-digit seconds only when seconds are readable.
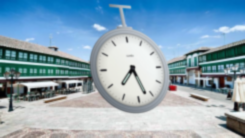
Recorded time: 7.27
